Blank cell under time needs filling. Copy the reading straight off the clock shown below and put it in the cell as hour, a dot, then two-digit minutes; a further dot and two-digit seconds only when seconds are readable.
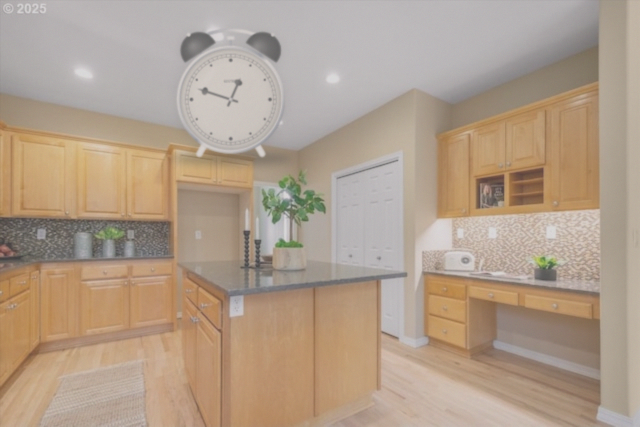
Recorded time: 12.48
